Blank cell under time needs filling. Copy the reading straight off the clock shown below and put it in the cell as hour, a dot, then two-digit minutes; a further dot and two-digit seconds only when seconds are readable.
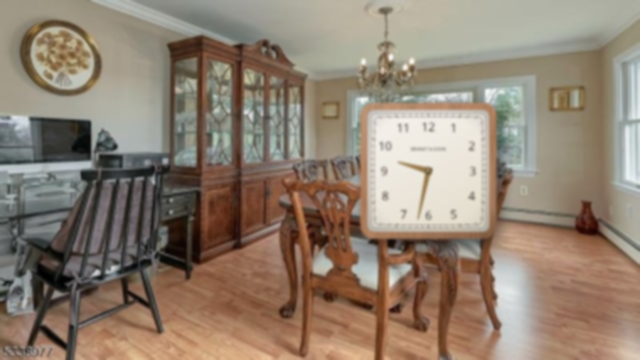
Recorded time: 9.32
